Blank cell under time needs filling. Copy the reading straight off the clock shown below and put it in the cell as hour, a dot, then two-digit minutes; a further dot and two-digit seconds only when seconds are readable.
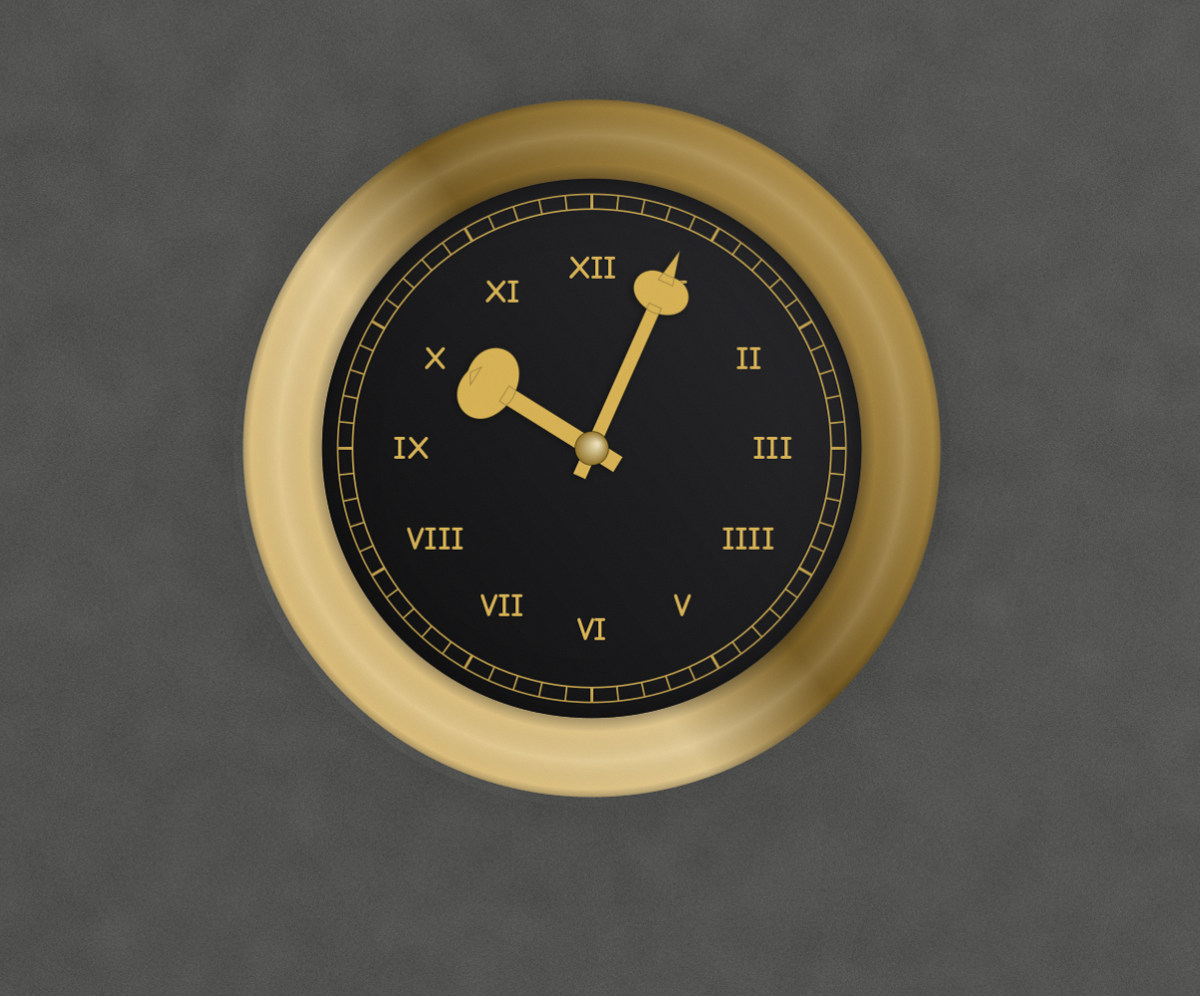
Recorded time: 10.04
